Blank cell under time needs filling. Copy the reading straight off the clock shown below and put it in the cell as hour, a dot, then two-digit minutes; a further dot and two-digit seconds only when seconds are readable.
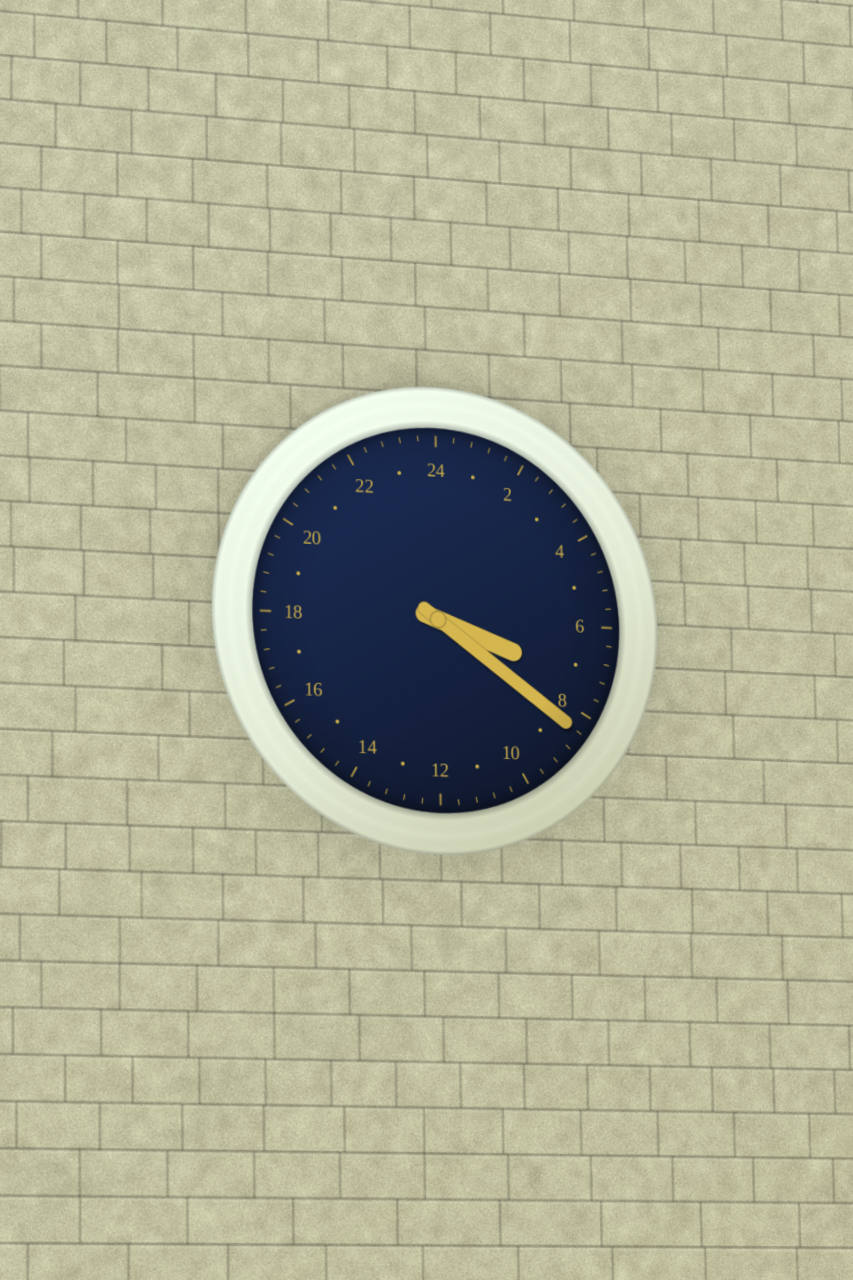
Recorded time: 7.21
